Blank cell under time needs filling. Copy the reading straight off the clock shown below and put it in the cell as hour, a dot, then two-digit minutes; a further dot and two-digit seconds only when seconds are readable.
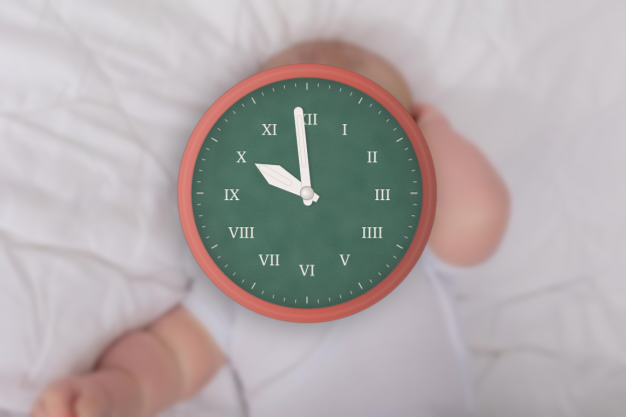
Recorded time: 9.59
